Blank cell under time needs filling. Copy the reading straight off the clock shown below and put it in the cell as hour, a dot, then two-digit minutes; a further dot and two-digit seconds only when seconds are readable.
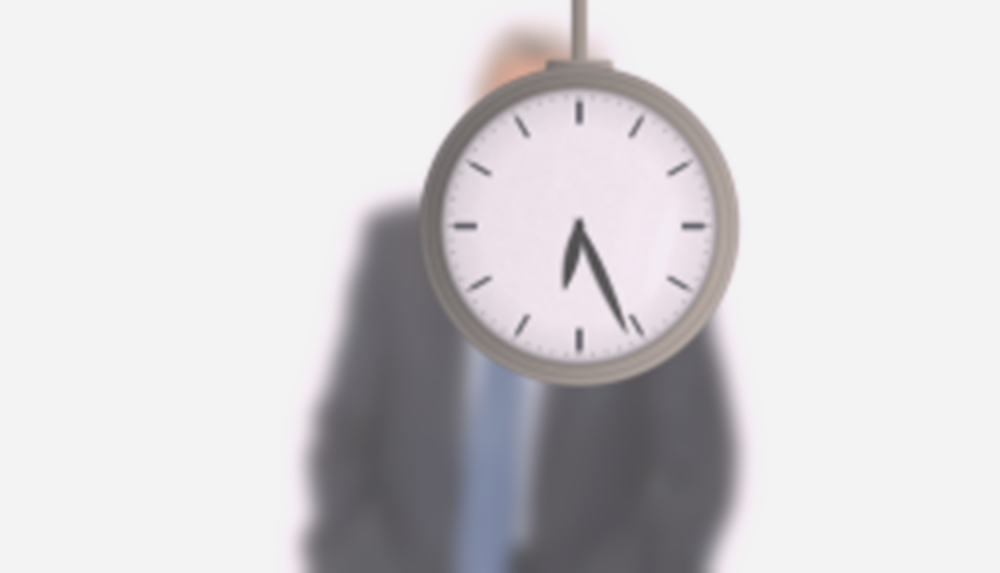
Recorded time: 6.26
